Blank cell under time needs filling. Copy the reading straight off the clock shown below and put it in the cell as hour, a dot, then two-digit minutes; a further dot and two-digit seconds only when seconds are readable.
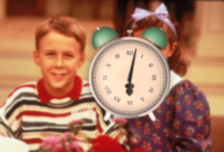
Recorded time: 6.02
